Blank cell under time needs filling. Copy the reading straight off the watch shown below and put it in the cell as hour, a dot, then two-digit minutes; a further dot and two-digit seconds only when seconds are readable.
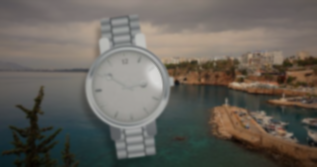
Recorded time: 2.51
